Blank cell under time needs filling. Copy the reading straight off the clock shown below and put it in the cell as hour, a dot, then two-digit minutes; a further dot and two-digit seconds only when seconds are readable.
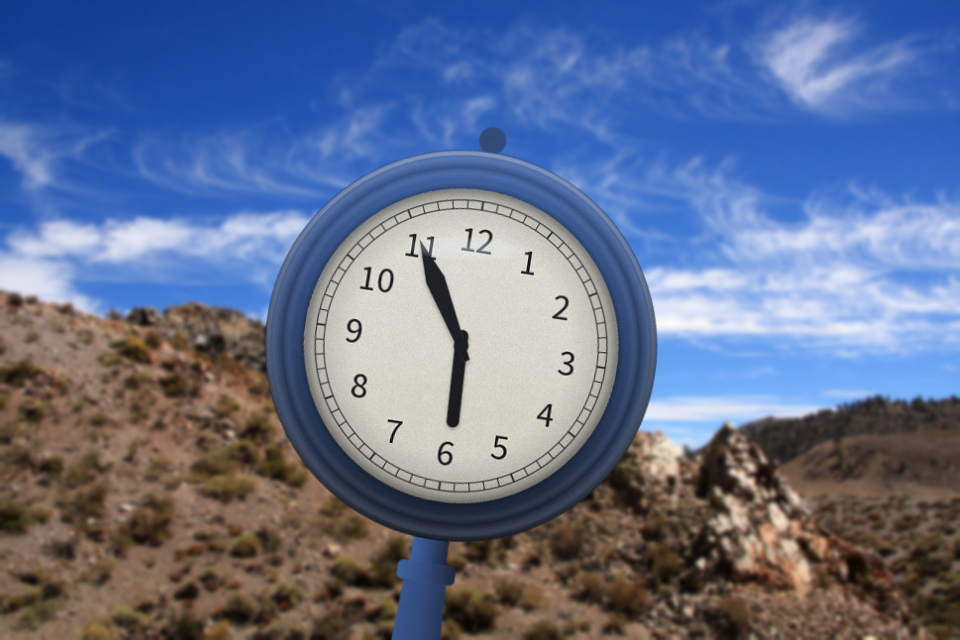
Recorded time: 5.55
